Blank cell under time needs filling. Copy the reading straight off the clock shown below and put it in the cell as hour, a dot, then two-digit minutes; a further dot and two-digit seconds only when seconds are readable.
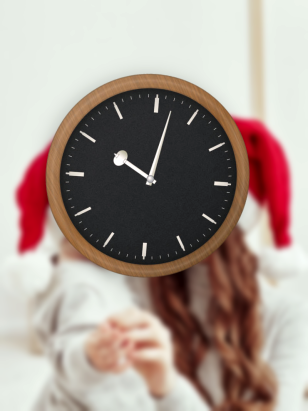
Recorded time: 10.02
